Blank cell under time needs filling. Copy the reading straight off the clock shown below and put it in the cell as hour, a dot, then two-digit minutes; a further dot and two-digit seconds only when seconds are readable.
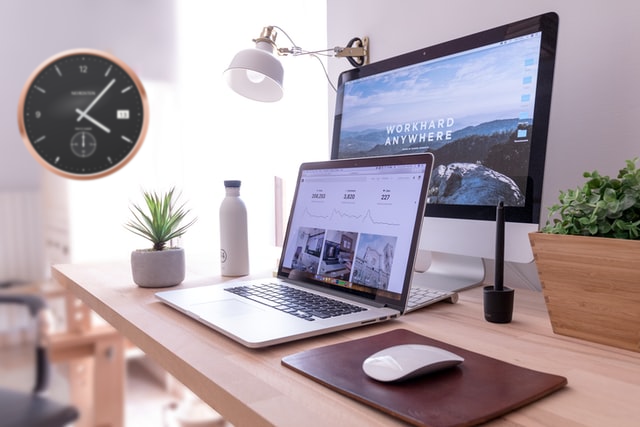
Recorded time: 4.07
